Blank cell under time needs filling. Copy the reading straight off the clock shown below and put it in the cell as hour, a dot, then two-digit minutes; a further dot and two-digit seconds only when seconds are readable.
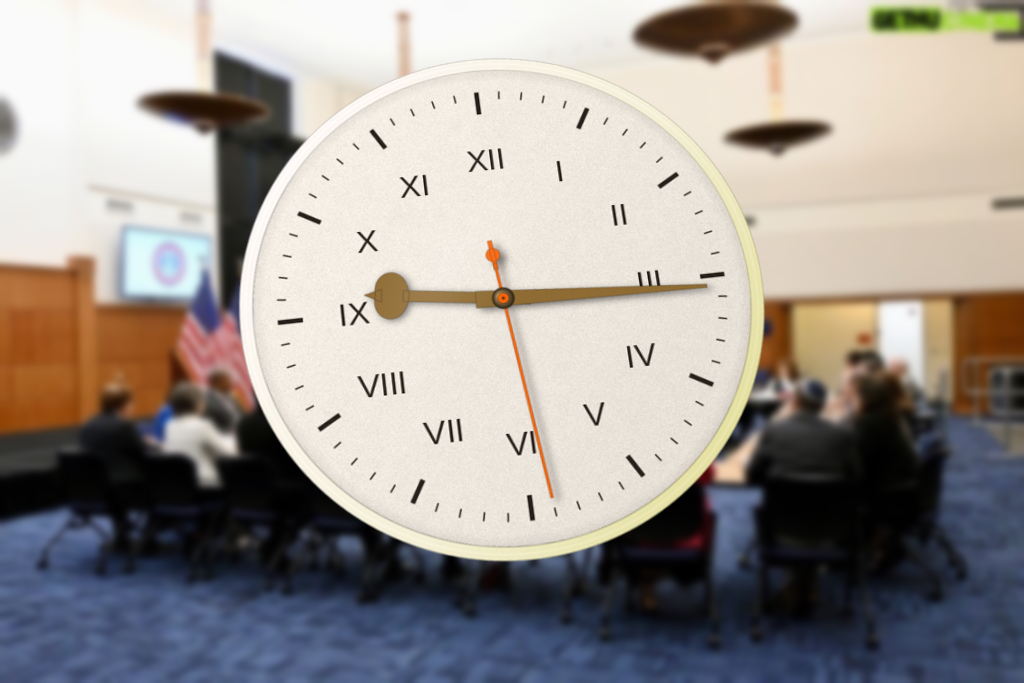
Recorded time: 9.15.29
